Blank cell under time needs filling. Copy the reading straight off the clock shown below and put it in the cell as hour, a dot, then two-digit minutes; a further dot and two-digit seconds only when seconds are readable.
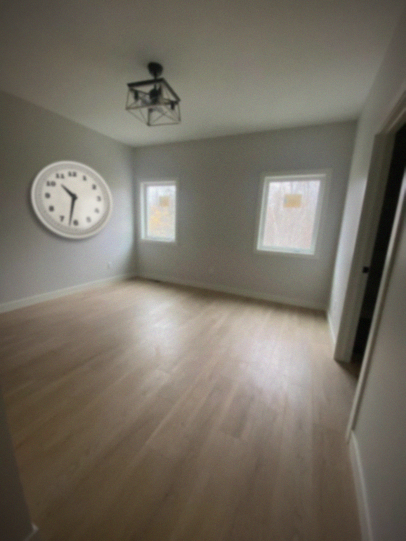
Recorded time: 10.32
